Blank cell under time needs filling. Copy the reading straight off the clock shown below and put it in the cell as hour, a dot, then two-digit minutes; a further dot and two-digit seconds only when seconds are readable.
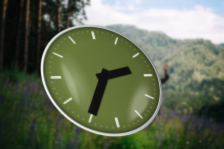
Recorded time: 2.35
